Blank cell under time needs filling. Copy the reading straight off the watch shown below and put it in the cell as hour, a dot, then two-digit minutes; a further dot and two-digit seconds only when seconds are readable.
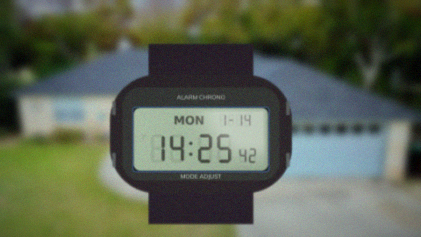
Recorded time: 14.25.42
